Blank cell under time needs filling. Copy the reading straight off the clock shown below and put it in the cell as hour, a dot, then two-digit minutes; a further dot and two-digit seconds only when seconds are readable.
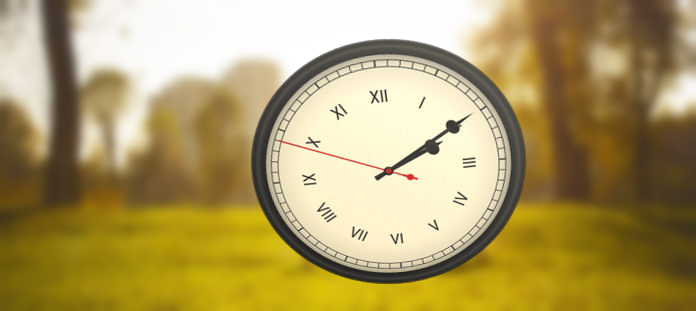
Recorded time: 2.09.49
